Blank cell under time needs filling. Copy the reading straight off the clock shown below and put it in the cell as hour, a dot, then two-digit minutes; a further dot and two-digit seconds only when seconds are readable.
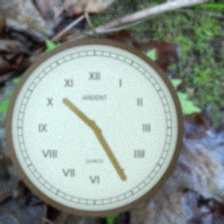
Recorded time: 10.25
